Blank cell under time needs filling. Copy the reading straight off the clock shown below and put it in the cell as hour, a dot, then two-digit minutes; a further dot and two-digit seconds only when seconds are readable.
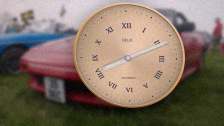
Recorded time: 8.11
